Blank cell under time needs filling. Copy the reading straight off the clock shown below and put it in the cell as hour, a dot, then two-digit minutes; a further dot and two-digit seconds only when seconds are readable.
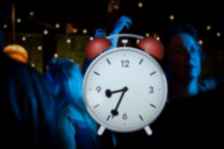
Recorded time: 8.34
